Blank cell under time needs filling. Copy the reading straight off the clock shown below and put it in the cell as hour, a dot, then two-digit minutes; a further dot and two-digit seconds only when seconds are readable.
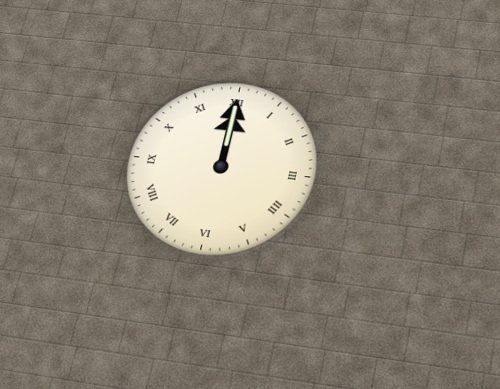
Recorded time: 12.00
